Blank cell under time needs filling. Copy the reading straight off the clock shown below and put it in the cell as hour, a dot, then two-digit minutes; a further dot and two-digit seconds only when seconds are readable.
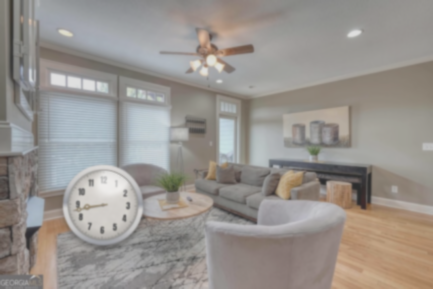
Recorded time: 8.43
